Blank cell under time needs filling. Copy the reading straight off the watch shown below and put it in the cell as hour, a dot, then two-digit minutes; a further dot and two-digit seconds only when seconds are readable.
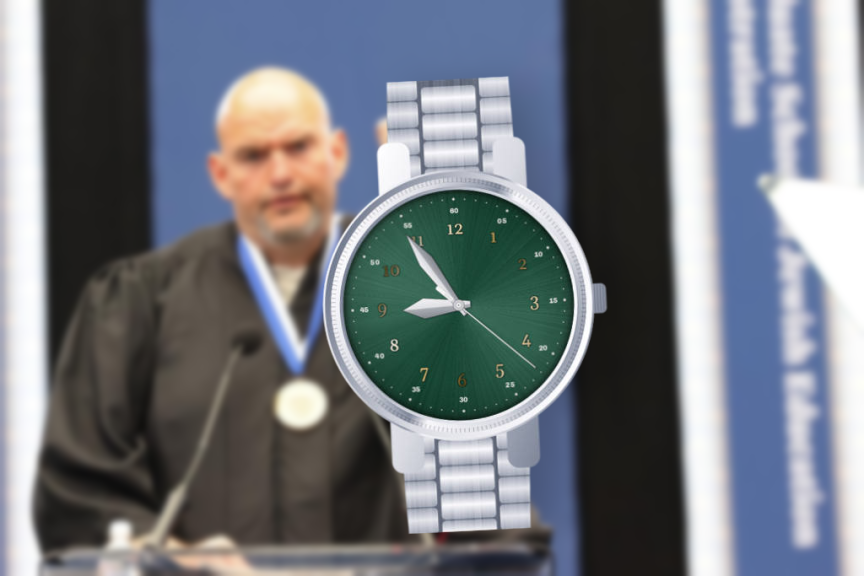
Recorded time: 8.54.22
